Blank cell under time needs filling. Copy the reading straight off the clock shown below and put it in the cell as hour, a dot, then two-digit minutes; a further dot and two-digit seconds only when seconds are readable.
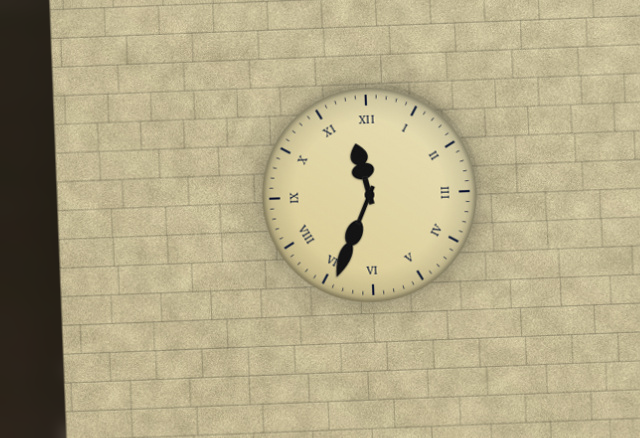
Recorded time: 11.34
